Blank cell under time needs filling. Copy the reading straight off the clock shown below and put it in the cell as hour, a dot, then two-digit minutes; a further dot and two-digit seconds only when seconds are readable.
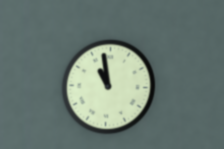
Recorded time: 10.58
